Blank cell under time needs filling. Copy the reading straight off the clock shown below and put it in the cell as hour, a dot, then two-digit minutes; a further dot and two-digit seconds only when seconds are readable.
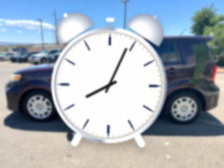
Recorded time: 8.04
